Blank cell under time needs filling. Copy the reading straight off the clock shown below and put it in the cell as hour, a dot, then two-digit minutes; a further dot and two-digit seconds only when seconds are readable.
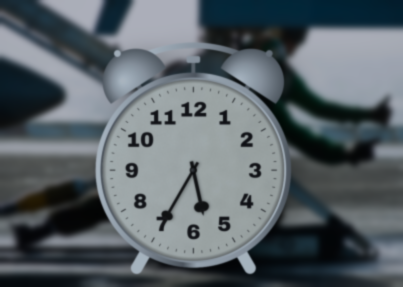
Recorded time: 5.35
